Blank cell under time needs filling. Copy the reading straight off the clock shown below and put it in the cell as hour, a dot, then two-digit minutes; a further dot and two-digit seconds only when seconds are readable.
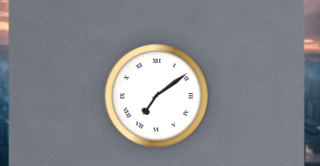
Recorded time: 7.09
